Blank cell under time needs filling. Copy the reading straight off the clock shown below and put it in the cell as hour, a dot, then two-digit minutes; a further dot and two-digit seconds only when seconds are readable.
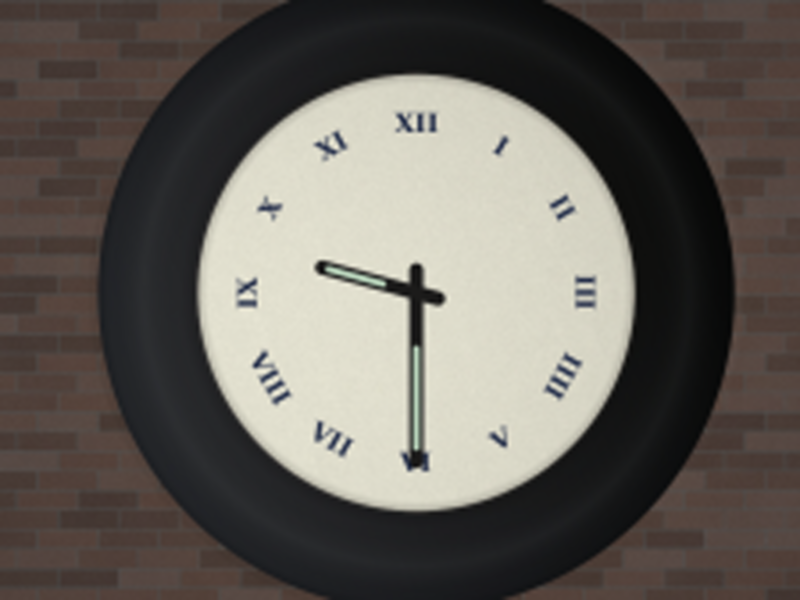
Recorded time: 9.30
